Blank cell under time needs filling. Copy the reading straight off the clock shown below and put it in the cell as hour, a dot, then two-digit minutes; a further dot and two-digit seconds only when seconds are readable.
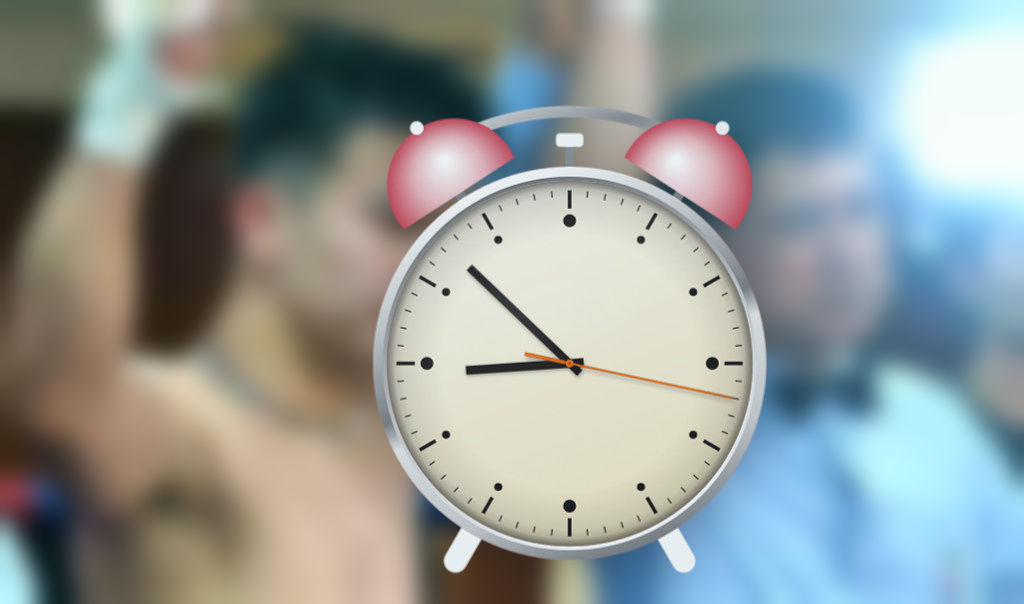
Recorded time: 8.52.17
